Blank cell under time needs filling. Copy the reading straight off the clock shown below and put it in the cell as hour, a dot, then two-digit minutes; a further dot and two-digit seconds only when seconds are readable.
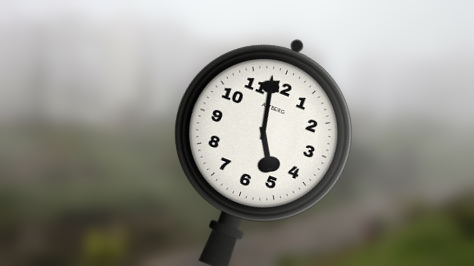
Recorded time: 4.58
